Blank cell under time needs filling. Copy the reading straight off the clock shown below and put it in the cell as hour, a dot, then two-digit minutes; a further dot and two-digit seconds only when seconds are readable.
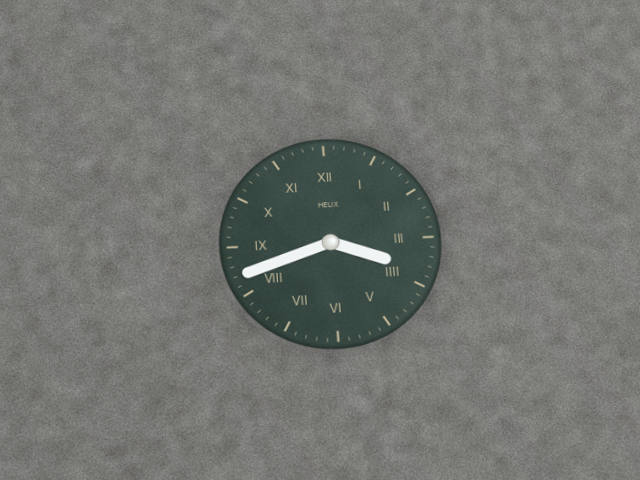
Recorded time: 3.42
